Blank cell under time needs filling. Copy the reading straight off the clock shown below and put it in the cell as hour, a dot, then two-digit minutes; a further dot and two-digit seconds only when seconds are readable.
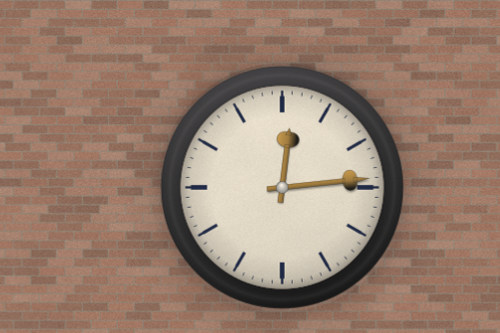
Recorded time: 12.14
